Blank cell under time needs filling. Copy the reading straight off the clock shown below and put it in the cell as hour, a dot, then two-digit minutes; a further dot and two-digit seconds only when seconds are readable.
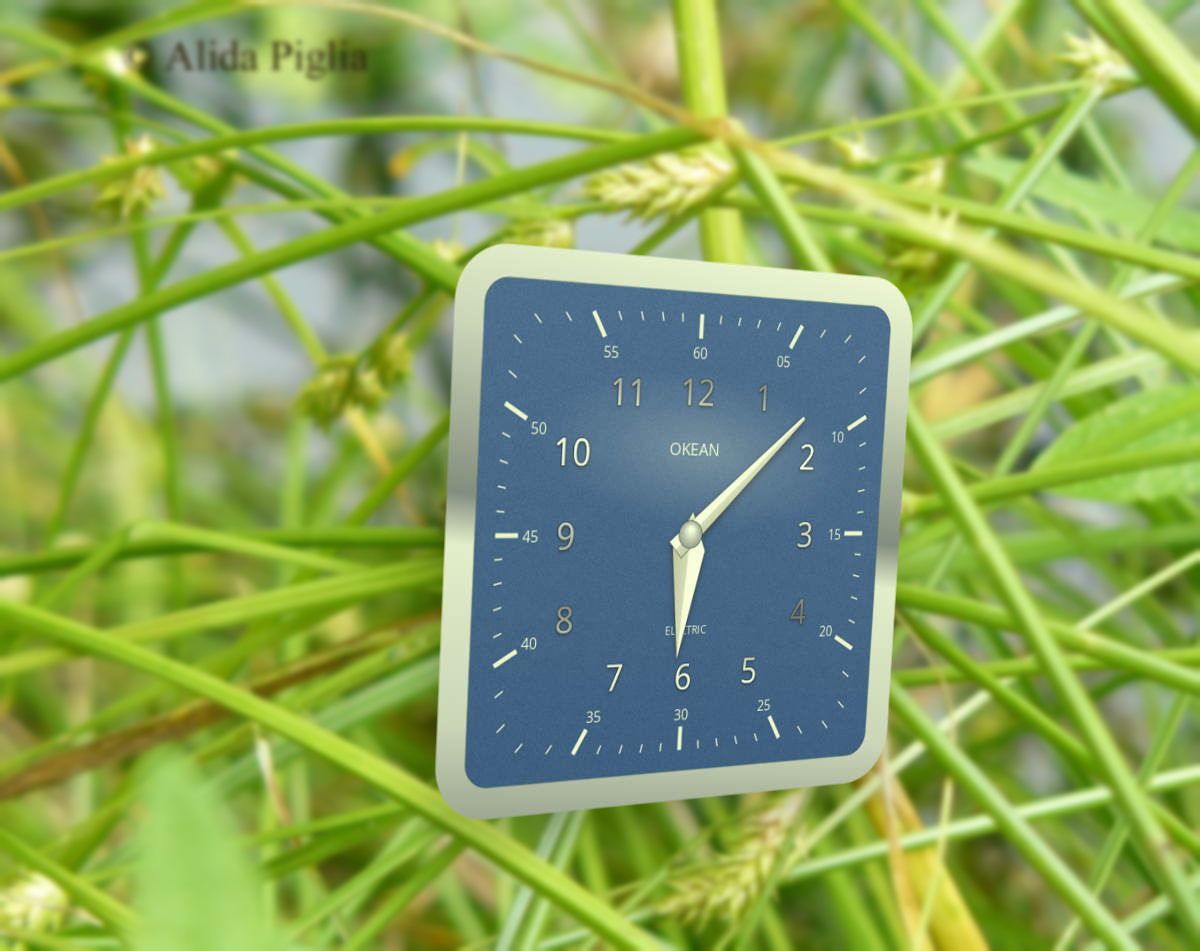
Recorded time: 6.08
